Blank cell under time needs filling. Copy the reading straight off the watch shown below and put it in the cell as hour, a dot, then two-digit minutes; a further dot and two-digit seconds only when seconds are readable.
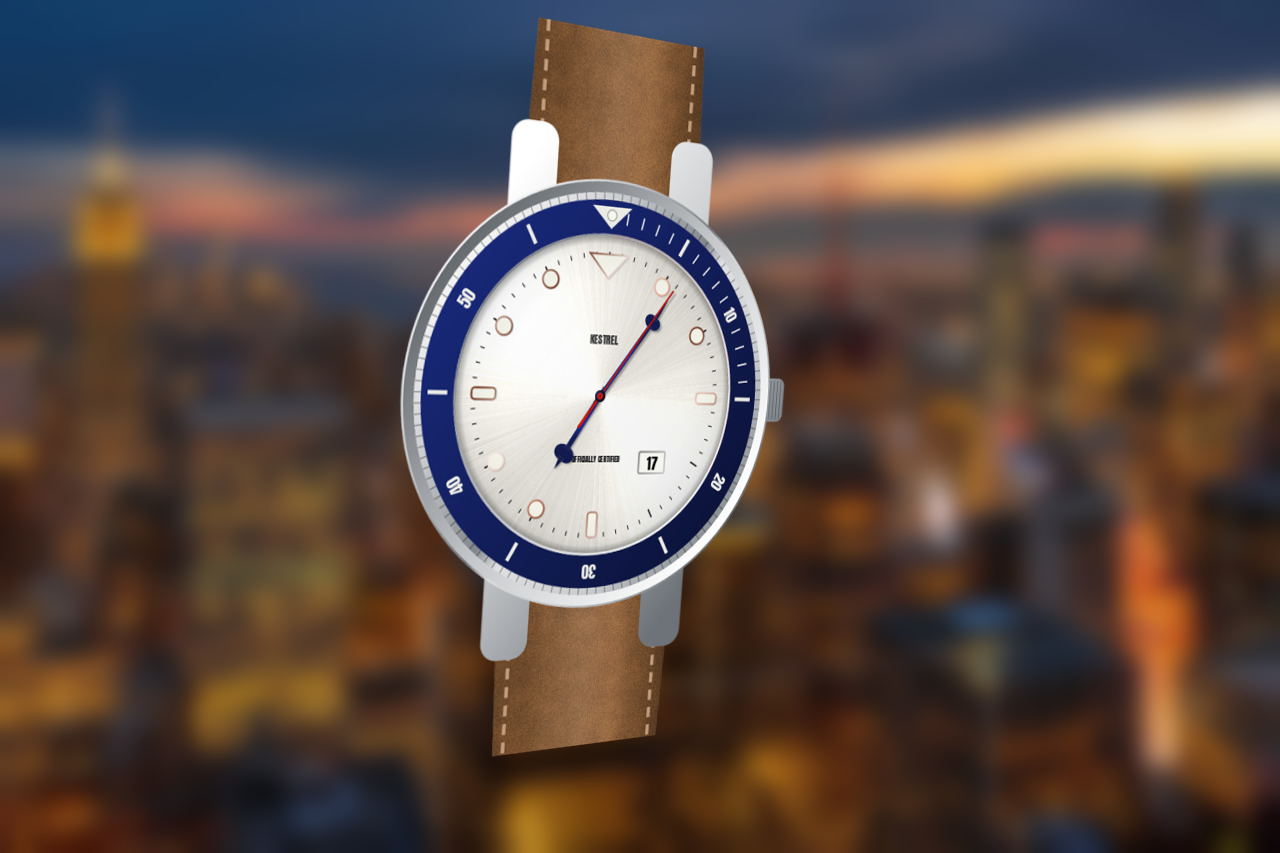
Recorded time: 7.06.06
